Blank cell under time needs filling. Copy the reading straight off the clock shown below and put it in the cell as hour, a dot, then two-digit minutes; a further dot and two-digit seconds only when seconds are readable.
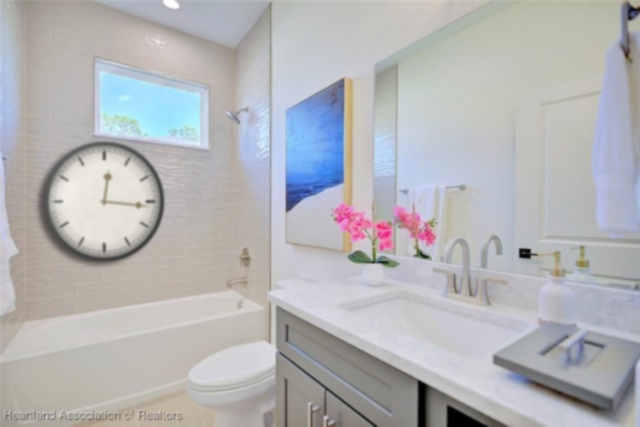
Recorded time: 12.16
